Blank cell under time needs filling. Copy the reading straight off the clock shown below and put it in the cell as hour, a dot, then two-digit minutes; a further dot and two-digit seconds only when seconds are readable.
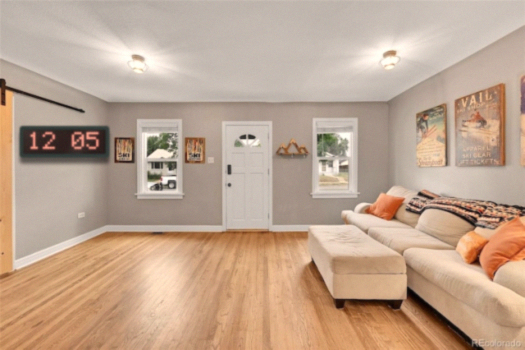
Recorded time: 12.05
